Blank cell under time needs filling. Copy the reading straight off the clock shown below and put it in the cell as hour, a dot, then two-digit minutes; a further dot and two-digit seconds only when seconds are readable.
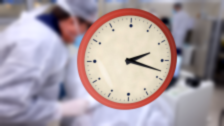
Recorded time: 2.18
